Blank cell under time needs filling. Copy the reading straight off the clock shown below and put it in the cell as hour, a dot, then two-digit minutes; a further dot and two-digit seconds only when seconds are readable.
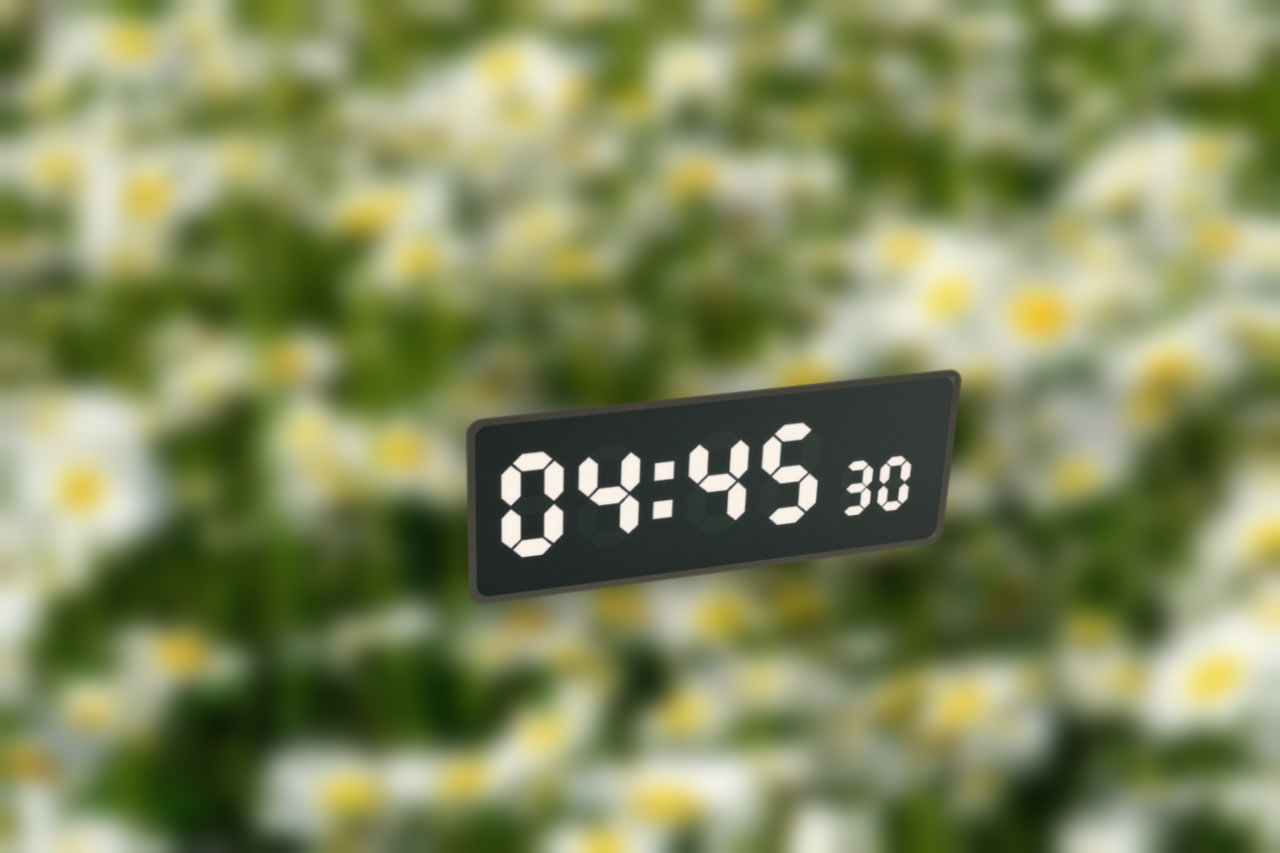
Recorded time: 4.45.30
